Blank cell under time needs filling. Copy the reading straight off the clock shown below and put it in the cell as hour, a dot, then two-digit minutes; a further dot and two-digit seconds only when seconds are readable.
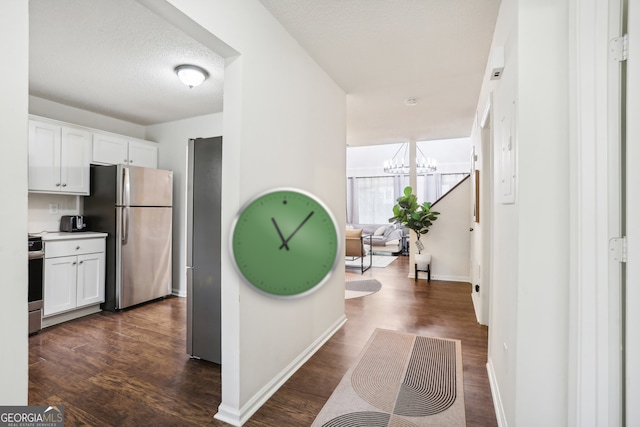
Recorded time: 11.07
